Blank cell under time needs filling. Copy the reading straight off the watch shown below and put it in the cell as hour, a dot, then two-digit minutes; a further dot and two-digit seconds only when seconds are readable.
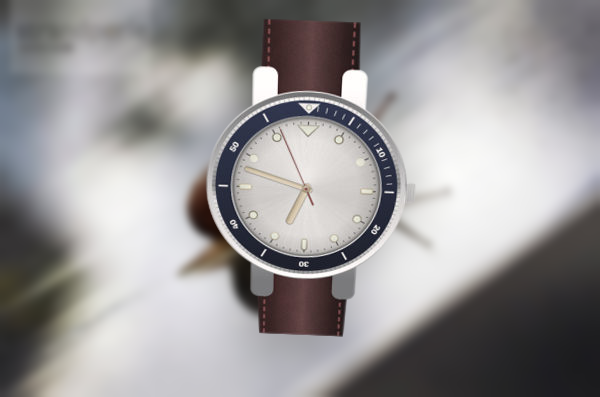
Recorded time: 6.47.56
